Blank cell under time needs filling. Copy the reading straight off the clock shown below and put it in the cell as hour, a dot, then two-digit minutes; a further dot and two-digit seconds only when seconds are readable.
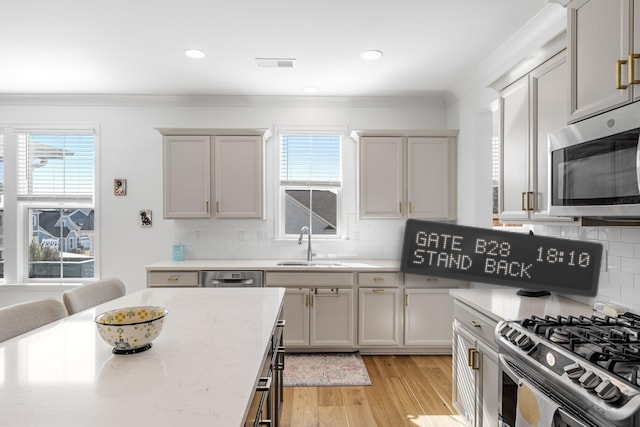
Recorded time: 18.10
